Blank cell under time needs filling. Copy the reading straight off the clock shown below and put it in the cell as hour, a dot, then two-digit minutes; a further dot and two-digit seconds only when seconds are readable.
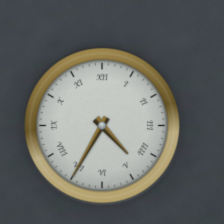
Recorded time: 4.35
